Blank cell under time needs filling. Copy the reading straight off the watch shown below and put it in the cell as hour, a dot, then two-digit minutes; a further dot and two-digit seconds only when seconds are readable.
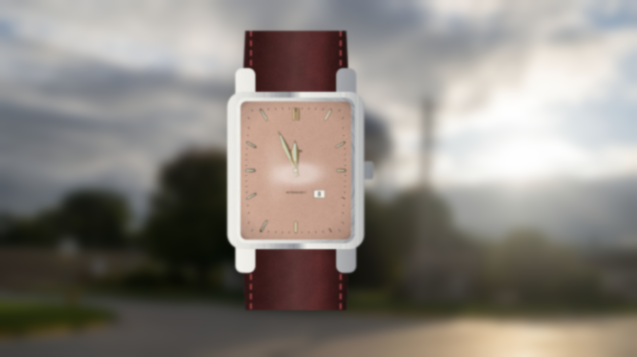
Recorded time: 11.56
